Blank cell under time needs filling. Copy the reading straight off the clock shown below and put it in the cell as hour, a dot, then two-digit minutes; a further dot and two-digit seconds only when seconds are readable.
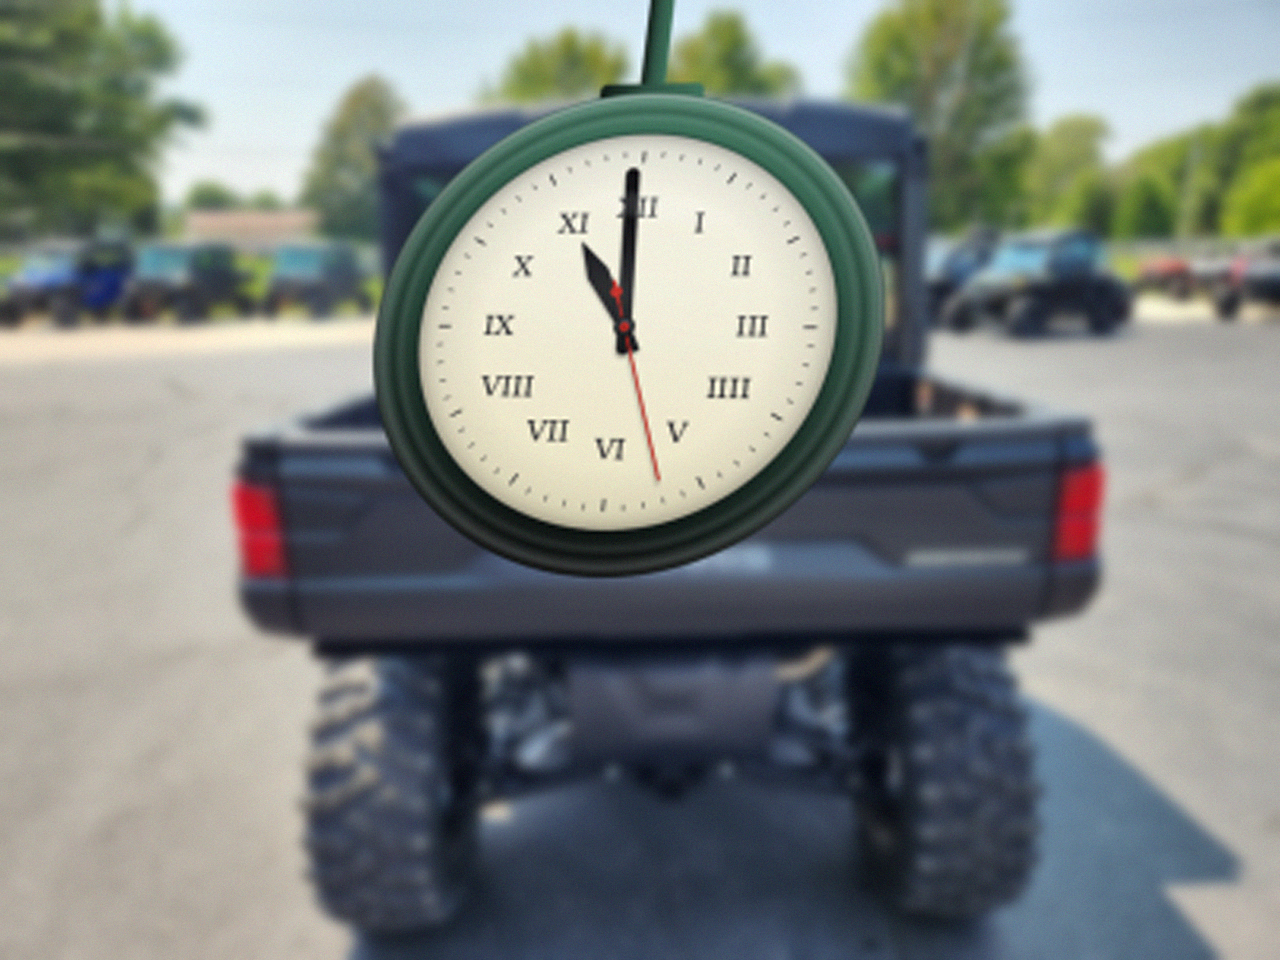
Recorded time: 10.59.27
